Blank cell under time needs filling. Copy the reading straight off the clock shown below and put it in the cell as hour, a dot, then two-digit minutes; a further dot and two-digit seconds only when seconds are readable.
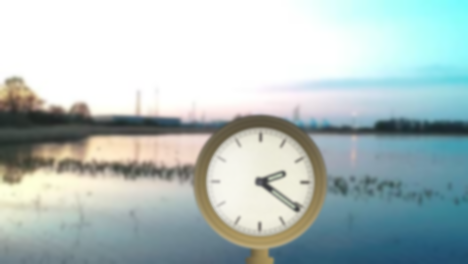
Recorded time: 2.21
